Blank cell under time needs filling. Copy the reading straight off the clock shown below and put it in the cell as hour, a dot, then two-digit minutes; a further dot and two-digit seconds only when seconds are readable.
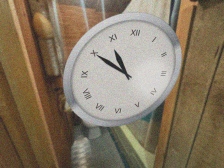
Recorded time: 10.50
